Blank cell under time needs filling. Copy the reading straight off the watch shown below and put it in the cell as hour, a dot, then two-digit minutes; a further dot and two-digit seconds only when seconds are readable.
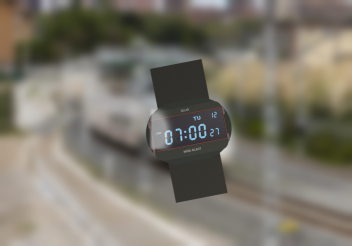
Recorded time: 7.00.27
